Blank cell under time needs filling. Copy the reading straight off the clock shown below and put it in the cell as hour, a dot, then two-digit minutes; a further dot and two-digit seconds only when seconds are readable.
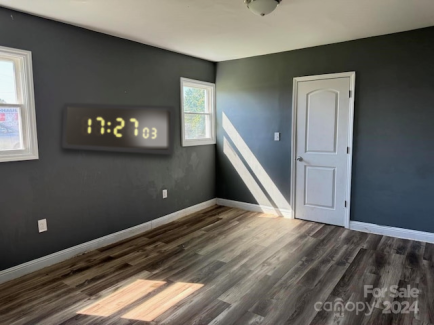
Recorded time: 17.27.03
